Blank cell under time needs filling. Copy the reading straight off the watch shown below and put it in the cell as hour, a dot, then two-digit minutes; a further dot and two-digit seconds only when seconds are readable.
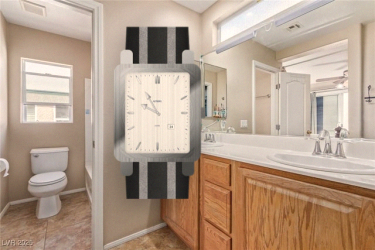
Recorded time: 9.55
